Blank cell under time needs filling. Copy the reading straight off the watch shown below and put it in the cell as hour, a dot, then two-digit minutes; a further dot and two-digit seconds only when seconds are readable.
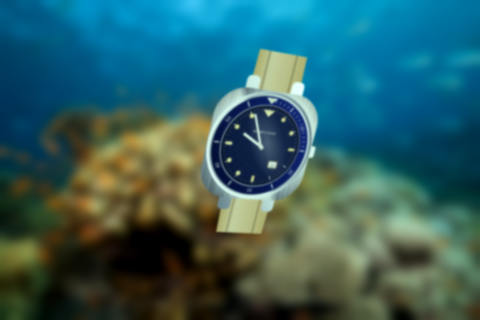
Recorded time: 9.56
